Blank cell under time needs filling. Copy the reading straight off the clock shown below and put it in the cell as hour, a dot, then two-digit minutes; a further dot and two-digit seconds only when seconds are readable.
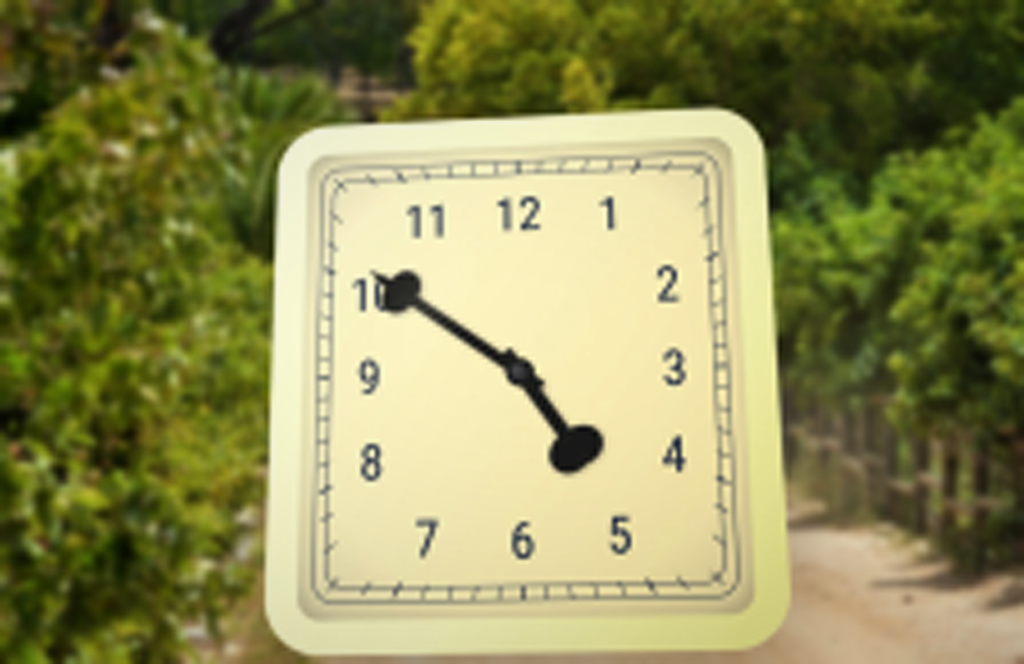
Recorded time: 4.51
